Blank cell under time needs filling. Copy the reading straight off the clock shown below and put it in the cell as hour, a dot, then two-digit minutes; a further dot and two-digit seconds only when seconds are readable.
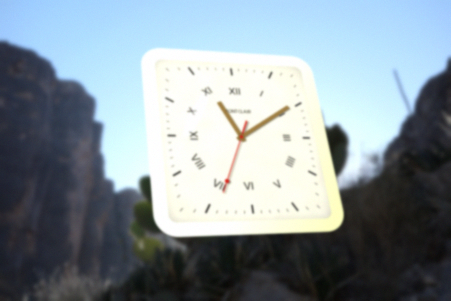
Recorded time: 11.09.34
